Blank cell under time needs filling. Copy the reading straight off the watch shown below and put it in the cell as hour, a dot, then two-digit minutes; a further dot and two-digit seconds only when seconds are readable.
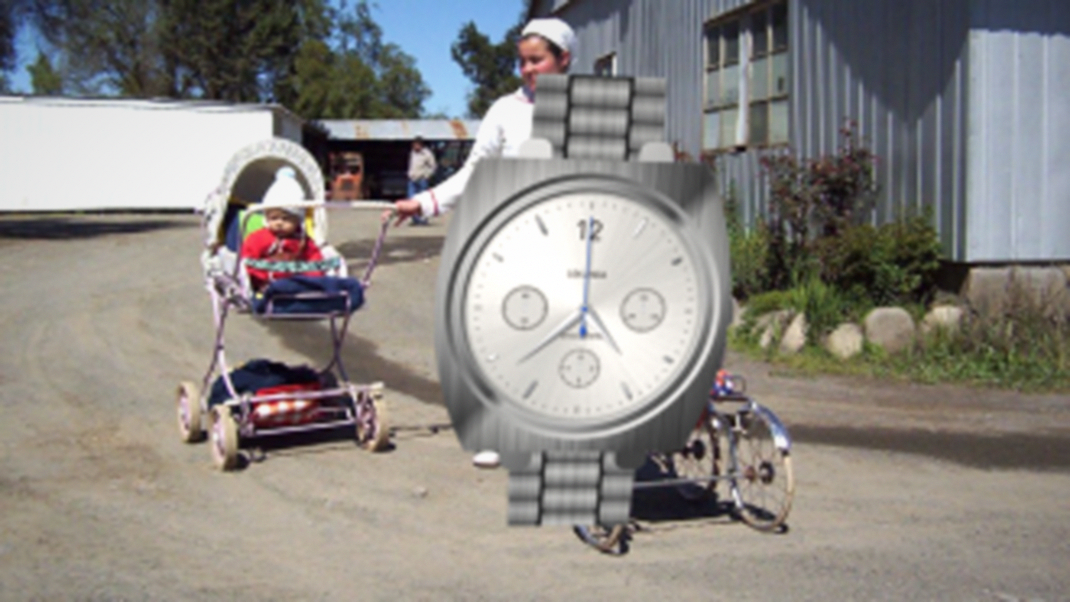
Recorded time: 4.38
